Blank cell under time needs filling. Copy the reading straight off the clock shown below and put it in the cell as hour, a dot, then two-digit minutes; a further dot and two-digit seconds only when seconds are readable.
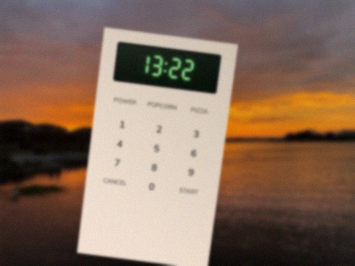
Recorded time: 13.22
